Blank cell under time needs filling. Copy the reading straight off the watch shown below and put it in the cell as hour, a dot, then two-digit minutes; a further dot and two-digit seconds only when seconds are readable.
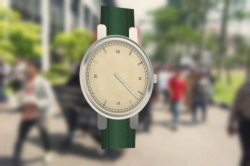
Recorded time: 4.22
